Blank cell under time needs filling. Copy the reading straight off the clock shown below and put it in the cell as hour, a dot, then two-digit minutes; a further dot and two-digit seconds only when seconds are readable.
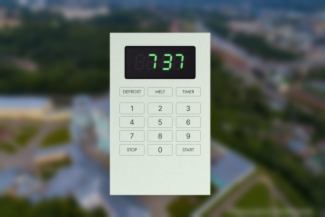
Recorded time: 7.37
